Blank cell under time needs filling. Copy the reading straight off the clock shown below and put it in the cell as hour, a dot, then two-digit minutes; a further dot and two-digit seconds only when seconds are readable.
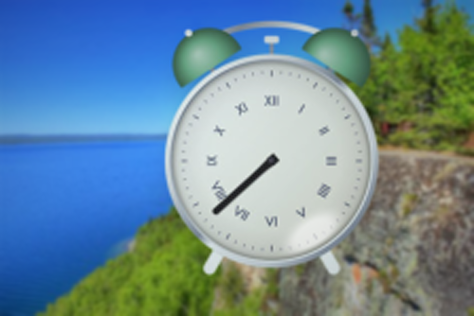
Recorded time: 7.38
